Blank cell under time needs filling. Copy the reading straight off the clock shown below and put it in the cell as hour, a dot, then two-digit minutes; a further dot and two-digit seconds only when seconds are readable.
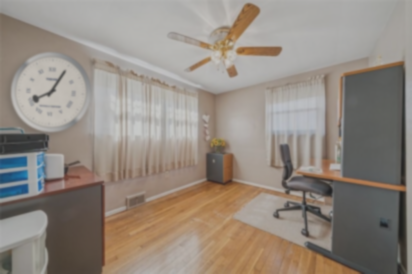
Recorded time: 8.05
